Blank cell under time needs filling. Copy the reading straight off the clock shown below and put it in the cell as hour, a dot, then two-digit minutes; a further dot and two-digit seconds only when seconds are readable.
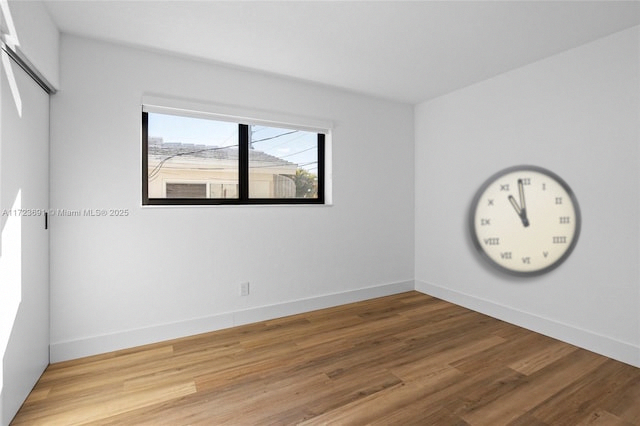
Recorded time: 10.59
